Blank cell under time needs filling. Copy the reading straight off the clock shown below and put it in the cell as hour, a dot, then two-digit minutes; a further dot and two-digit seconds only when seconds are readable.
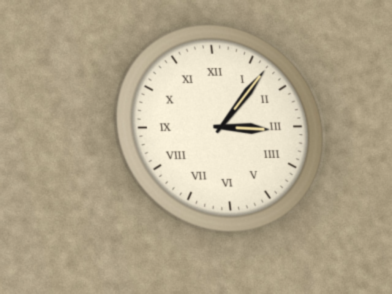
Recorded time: 3.07
